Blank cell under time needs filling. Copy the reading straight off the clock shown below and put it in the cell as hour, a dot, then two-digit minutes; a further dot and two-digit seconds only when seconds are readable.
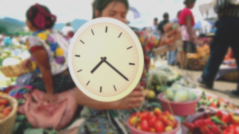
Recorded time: 7.20
